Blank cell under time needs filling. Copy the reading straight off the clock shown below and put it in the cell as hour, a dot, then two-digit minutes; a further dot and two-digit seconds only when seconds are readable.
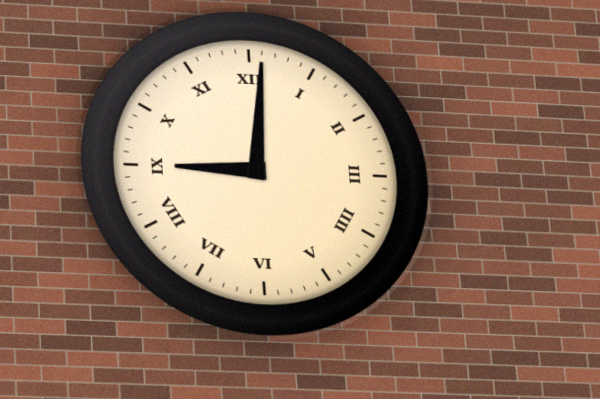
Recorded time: 9.01
